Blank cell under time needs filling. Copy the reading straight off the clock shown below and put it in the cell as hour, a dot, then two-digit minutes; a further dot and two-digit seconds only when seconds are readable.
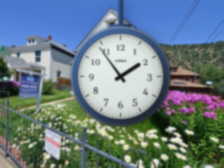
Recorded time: 1.54
